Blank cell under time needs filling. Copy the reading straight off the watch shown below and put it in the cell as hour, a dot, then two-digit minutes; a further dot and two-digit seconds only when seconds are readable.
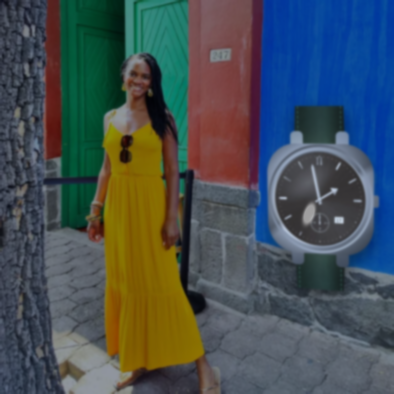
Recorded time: 1.58
